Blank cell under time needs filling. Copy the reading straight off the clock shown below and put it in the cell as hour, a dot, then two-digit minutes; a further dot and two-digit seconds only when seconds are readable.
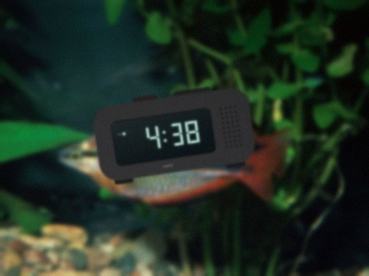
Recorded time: 4.38
